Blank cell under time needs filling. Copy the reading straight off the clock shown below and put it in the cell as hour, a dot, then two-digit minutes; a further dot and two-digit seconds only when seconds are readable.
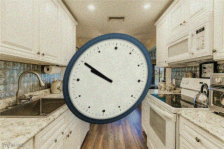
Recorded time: 9.50
